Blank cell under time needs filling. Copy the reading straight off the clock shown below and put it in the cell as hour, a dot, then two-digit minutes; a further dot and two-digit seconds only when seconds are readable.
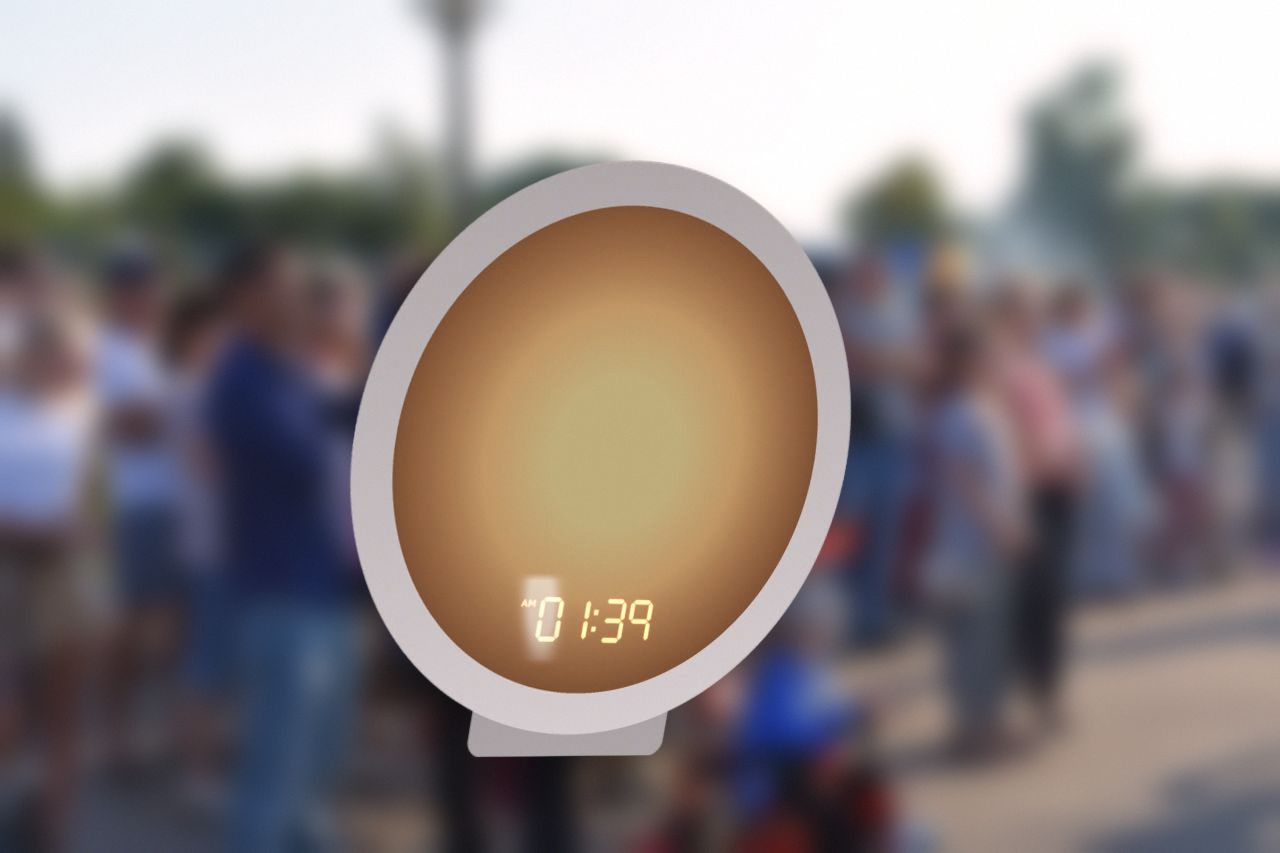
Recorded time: 1.39
